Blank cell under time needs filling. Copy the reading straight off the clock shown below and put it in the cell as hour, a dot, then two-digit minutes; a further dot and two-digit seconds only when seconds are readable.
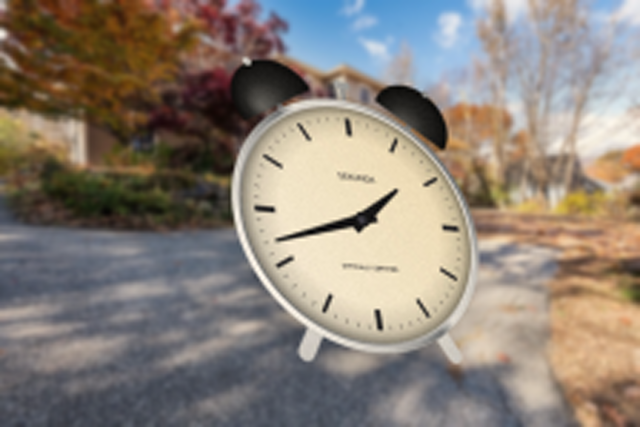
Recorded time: 1.42
